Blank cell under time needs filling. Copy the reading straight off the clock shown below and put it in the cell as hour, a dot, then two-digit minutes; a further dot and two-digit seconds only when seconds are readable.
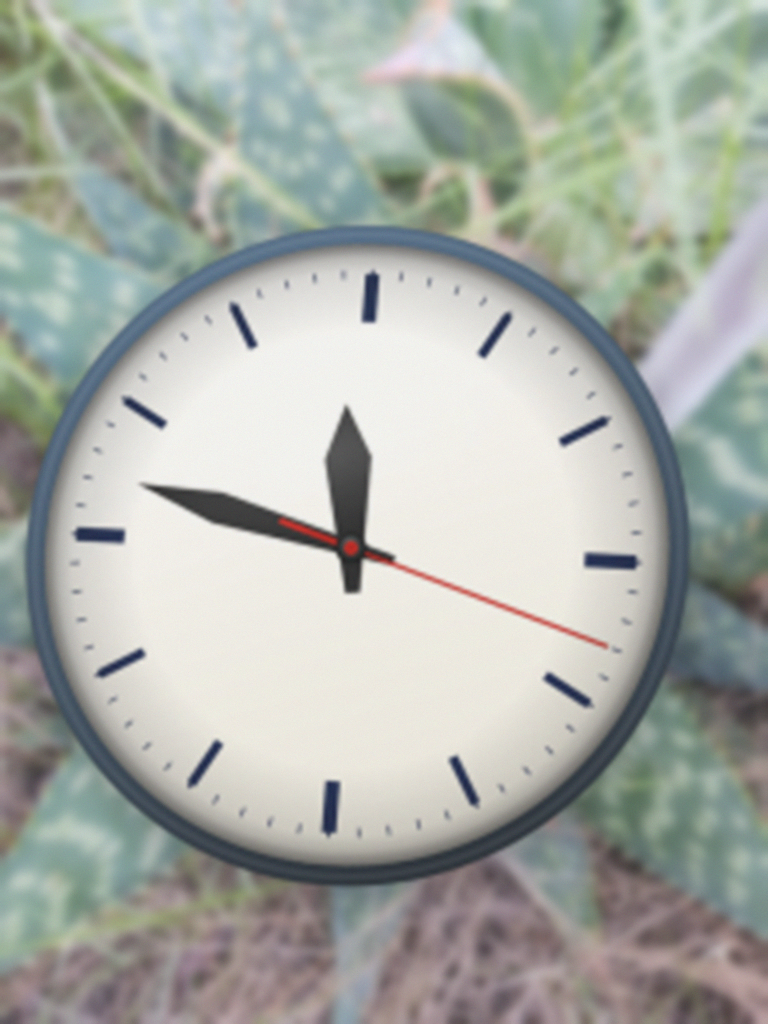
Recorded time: 11.47.18
